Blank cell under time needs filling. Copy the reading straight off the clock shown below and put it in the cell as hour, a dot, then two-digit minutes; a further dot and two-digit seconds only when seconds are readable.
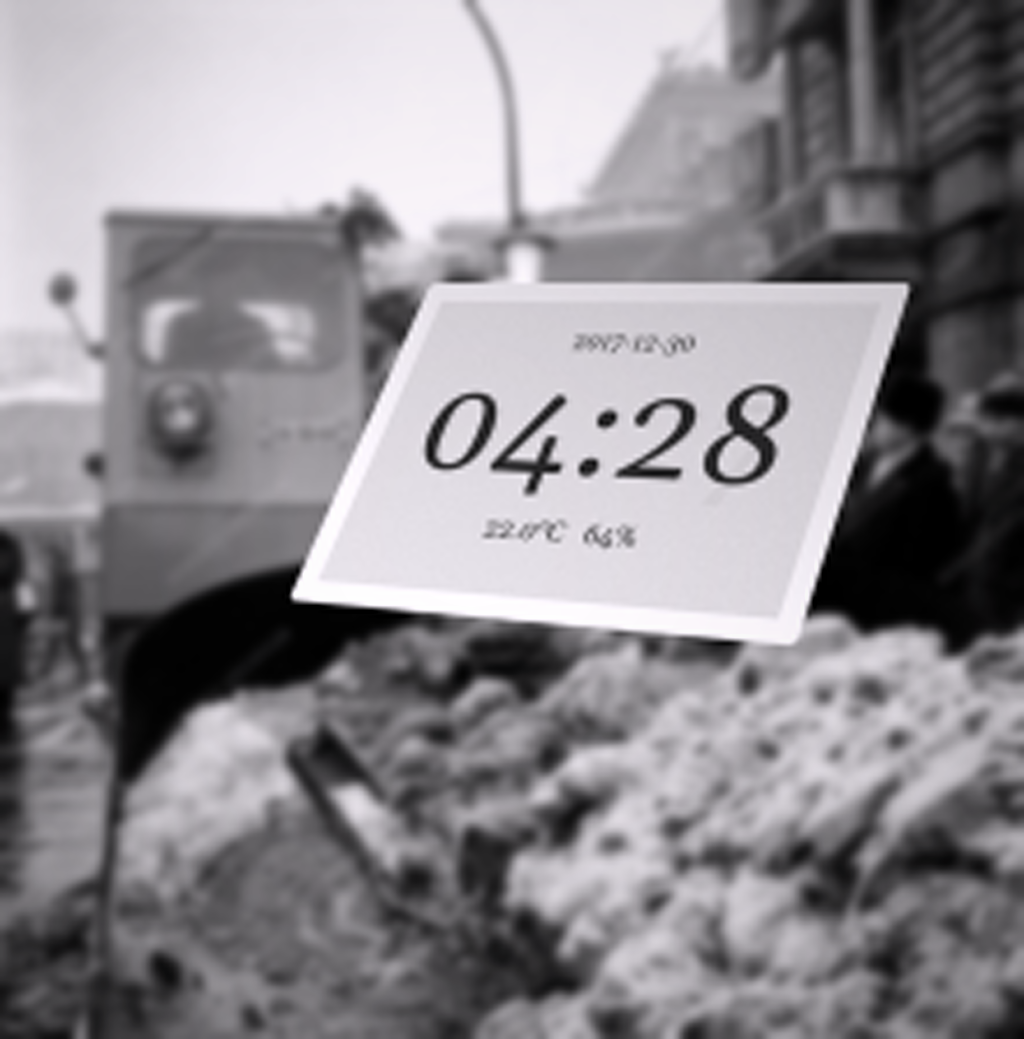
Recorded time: 4.28
